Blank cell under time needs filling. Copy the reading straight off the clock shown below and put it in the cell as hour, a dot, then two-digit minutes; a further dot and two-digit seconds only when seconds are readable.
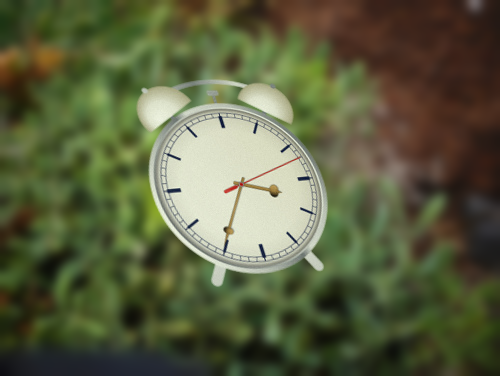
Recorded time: 3.35.12
